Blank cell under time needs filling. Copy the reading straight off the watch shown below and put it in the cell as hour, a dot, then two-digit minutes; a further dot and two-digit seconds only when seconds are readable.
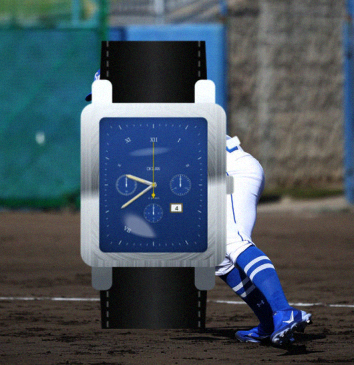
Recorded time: 9.39
